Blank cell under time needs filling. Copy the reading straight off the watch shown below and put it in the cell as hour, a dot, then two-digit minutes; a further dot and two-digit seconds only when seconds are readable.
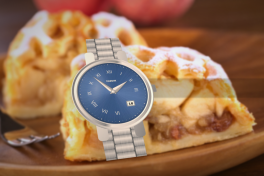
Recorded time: 1.53
